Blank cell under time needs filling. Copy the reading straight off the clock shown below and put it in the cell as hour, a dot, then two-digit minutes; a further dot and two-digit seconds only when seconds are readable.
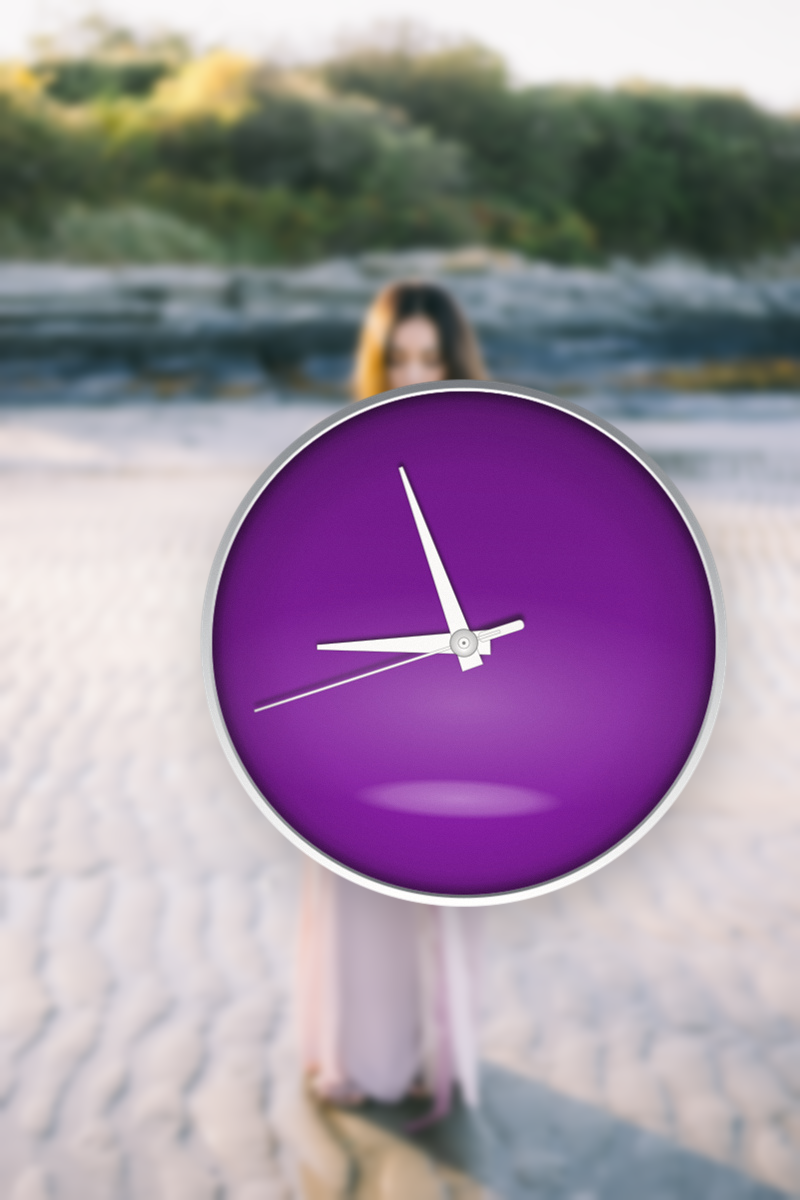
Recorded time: 8.56.42
